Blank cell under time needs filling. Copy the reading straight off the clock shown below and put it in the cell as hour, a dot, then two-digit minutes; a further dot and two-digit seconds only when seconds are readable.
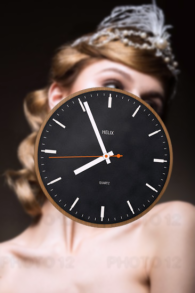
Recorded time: 7.55.44
